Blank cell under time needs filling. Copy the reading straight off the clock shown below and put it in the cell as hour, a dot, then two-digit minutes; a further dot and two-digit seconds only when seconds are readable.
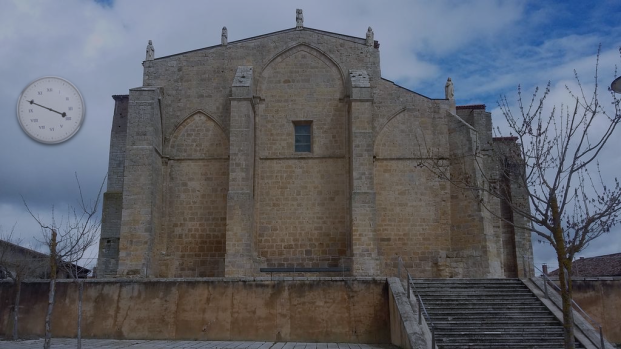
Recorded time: 3.49
